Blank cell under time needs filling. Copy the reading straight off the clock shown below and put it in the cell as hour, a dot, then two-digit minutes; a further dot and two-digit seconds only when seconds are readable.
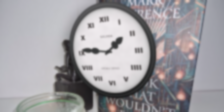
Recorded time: 1.46
